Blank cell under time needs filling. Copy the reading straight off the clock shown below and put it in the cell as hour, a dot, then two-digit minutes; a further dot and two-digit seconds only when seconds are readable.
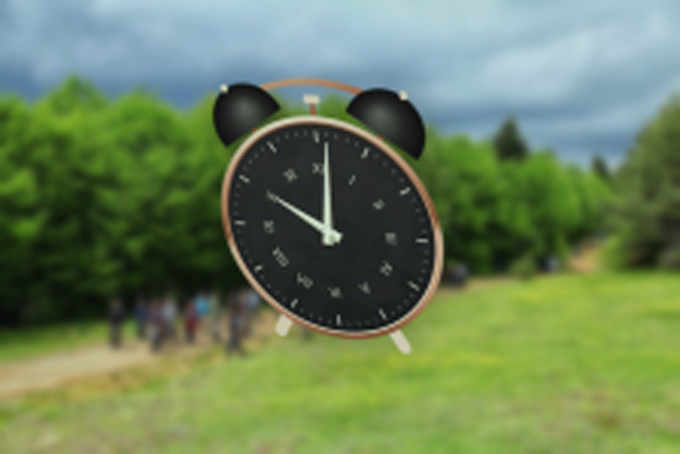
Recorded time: 10.01
